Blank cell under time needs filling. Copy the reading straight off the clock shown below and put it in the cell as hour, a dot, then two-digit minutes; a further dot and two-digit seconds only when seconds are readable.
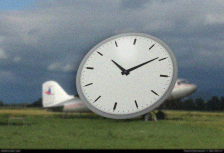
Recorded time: 10.09
